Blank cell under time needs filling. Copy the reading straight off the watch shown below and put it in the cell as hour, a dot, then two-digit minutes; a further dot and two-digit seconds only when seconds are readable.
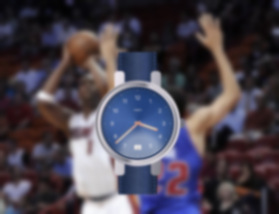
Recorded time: 3.38
